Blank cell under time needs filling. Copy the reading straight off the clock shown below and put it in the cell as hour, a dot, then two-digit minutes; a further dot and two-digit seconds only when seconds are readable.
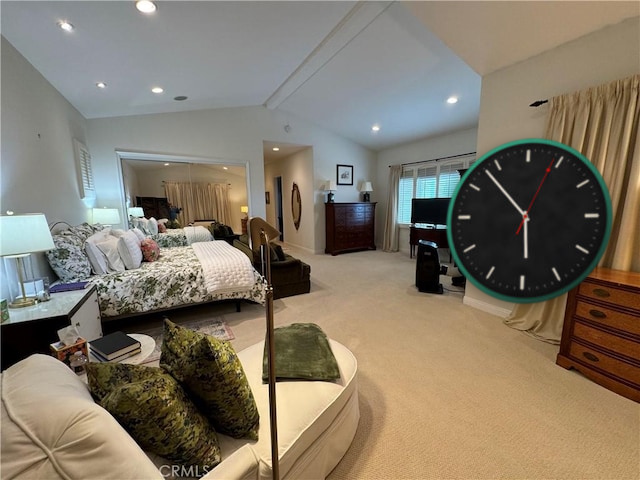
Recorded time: 5.53.04
